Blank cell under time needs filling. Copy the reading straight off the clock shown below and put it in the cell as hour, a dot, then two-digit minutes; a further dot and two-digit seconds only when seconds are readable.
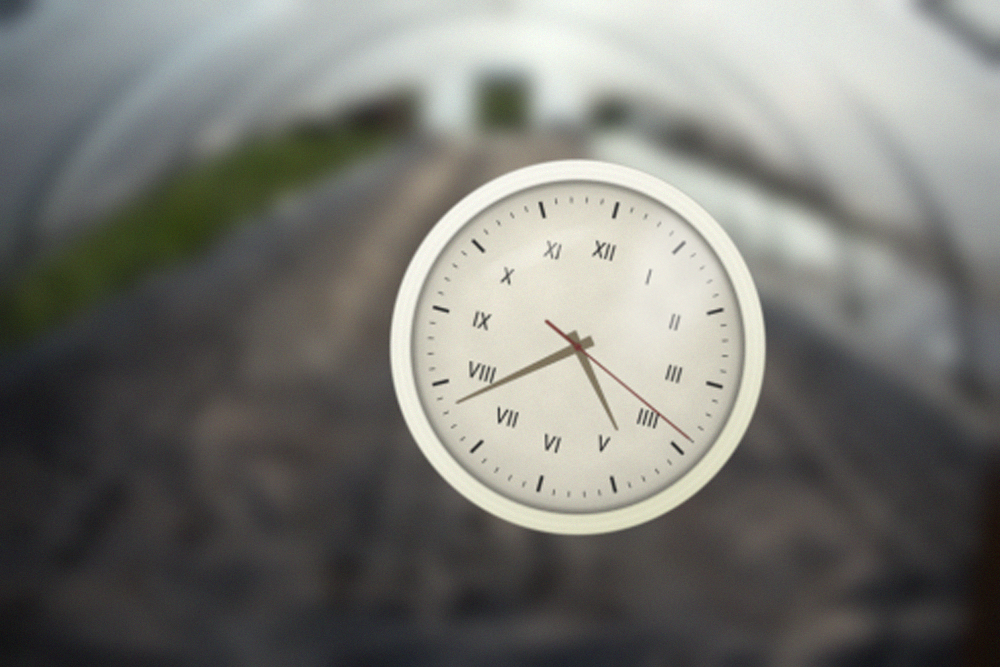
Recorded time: 4.38.19
